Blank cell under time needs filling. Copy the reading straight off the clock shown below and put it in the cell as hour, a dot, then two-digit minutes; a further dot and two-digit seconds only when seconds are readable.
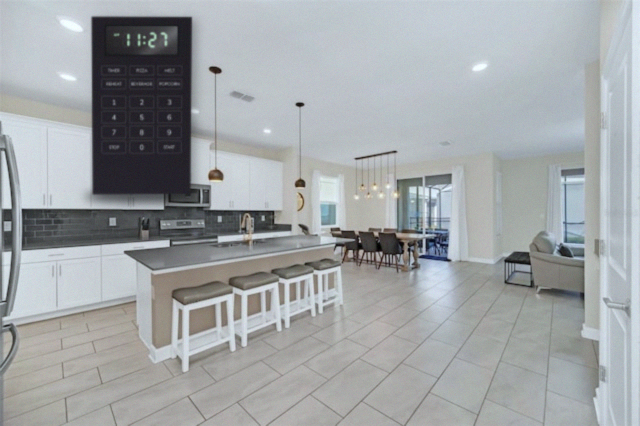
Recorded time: 11.27
